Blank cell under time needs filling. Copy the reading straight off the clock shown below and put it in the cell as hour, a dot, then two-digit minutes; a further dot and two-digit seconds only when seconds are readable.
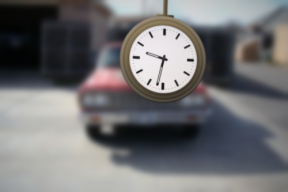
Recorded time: 9.32
